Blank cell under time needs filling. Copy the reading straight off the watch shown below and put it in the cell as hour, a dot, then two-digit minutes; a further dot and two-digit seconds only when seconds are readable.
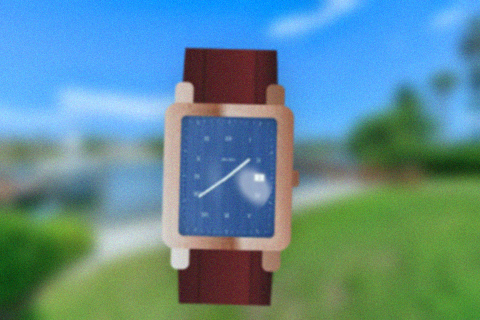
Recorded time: 1.39
